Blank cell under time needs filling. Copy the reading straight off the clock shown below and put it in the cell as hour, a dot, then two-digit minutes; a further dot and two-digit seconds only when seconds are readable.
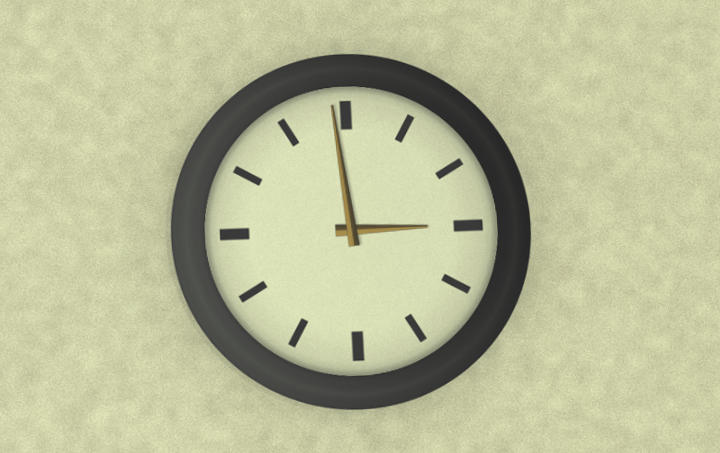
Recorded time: 2.59
